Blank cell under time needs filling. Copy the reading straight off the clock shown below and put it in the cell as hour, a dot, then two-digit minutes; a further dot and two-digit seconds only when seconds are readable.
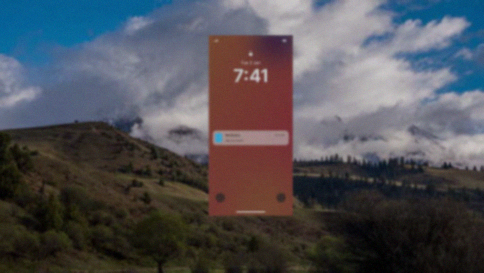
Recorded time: 7.41
